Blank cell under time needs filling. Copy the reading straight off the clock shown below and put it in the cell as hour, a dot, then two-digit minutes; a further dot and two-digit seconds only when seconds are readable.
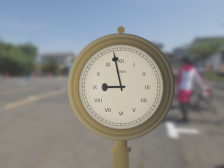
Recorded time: 8.58
